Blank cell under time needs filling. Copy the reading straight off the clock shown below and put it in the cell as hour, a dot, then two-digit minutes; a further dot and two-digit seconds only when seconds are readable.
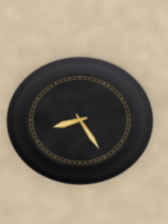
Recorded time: 8.25
